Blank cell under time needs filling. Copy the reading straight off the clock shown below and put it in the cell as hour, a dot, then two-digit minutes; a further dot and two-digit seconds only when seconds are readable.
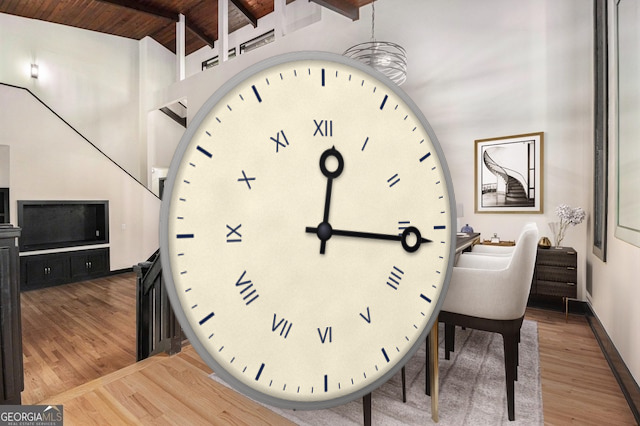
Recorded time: 12.16
